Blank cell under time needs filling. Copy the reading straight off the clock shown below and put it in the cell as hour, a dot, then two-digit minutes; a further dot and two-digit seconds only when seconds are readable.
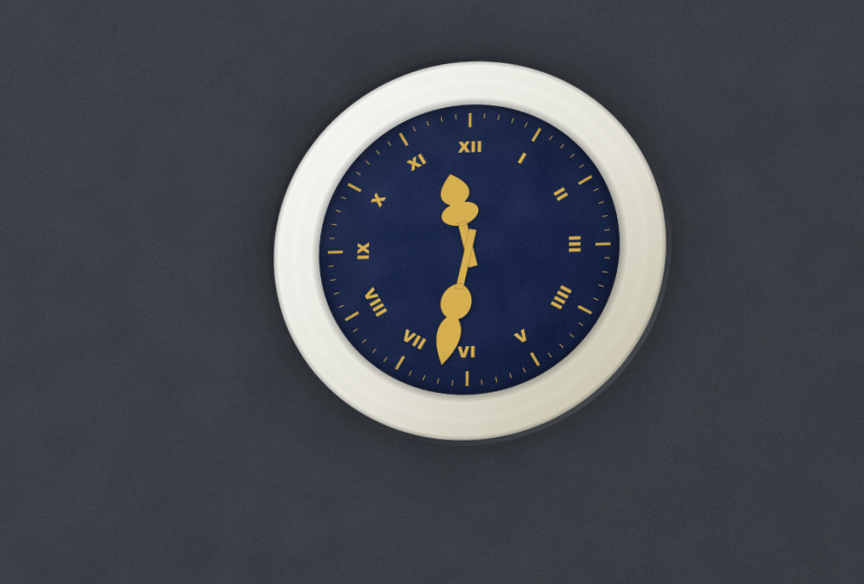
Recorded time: 11.32
